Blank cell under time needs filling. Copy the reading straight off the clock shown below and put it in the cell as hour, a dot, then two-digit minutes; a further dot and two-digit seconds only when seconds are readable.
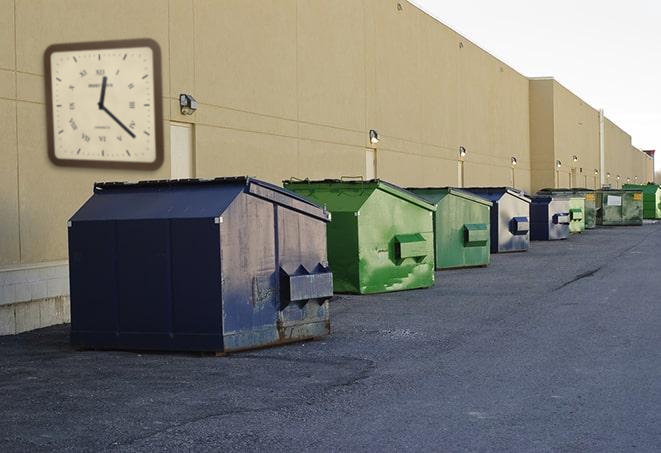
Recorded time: 12.22
